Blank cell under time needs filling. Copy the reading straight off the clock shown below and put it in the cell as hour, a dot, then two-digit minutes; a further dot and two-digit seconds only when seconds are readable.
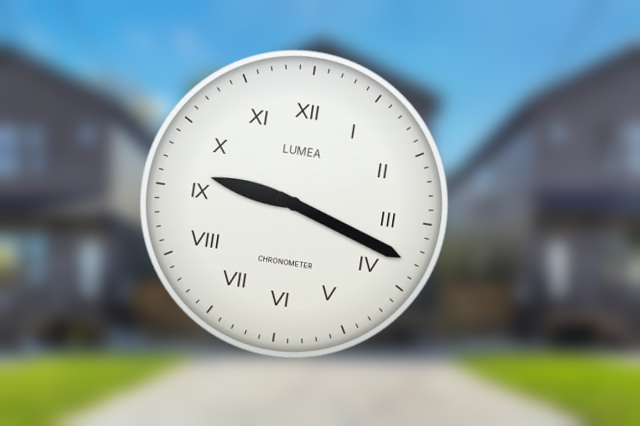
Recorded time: 9.18
